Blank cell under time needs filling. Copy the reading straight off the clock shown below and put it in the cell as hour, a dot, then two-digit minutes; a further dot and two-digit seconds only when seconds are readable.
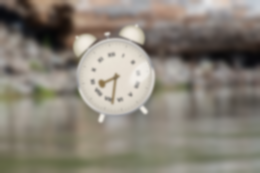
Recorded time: 8.33
